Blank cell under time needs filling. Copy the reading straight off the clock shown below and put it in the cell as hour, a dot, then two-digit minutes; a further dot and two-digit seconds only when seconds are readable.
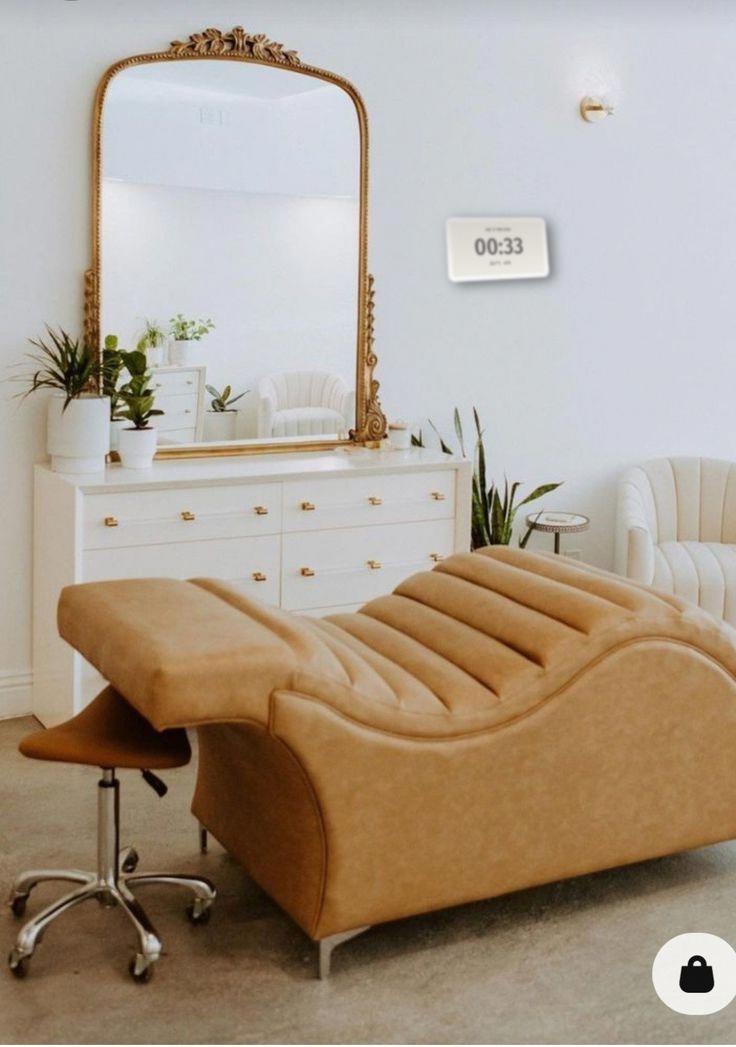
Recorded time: 0.33
